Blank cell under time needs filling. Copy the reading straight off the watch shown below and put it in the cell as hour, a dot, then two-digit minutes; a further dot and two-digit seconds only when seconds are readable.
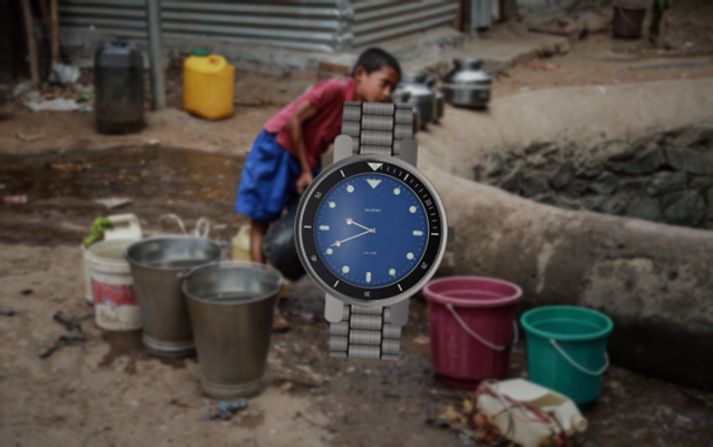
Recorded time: 9.41
